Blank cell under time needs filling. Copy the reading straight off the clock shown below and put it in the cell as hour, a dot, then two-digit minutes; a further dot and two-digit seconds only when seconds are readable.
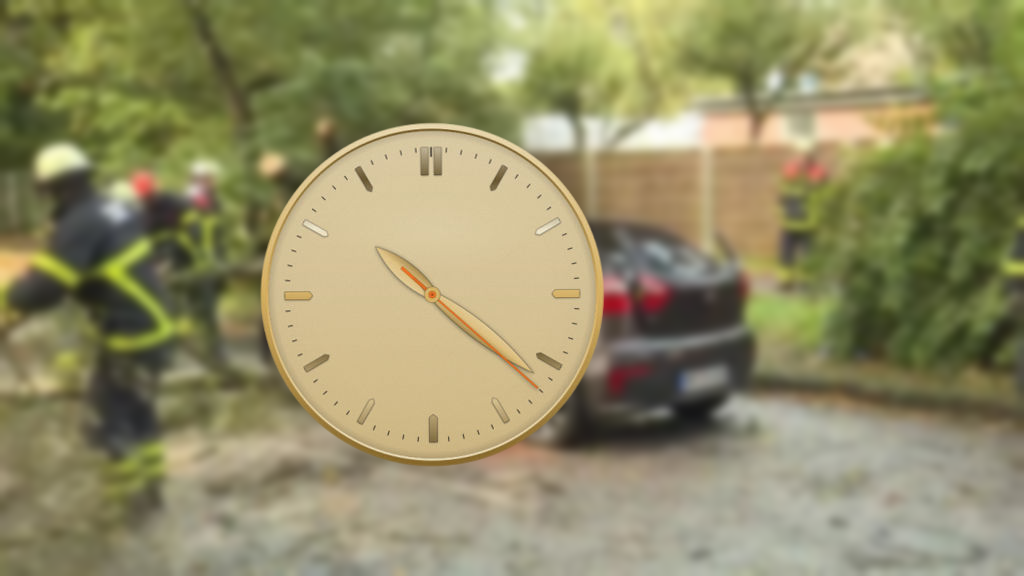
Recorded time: 10.21.22
